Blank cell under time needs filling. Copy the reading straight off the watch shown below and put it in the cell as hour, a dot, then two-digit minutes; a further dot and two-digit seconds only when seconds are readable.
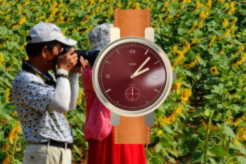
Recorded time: 2.07
